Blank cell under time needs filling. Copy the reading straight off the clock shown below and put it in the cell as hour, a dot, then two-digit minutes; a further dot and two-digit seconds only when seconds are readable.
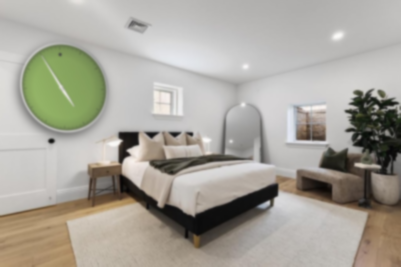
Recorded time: 4.55
